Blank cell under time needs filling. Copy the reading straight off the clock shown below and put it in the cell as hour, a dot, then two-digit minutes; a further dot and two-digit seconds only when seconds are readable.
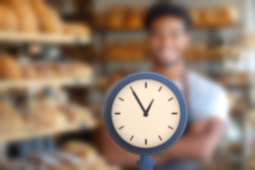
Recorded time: 12.55
